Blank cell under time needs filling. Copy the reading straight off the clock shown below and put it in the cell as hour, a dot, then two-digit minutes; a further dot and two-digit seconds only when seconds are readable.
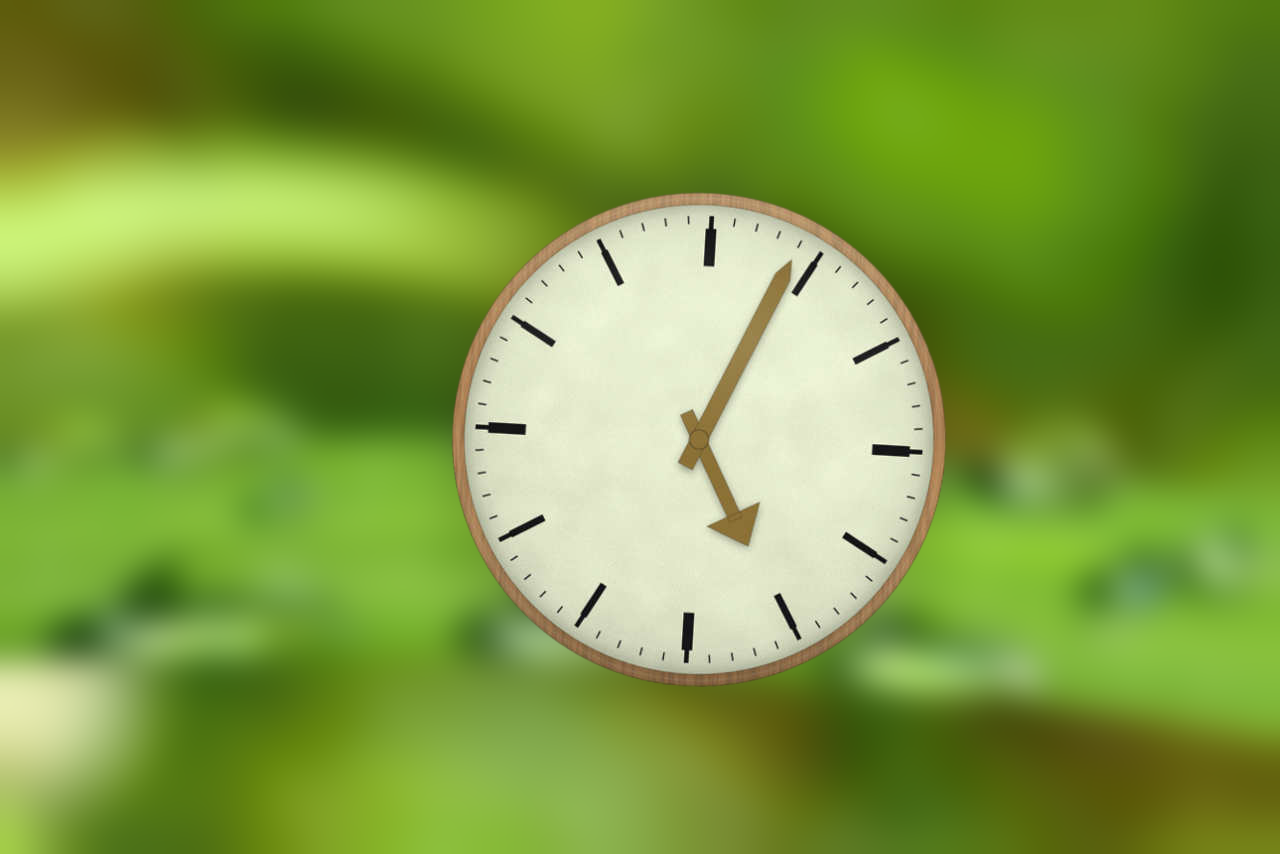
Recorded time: 5.04
